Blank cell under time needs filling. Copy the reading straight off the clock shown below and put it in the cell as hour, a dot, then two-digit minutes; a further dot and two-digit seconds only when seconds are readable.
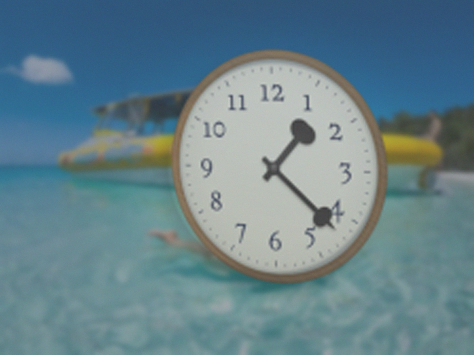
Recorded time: 1.22
